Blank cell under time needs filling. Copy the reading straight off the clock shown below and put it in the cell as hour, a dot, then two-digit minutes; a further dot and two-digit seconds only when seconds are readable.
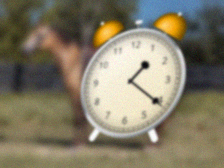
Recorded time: 1.21
